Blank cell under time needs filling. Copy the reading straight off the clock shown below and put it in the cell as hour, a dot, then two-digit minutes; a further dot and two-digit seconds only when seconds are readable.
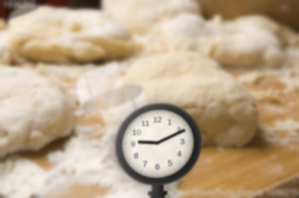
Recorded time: 9.11
